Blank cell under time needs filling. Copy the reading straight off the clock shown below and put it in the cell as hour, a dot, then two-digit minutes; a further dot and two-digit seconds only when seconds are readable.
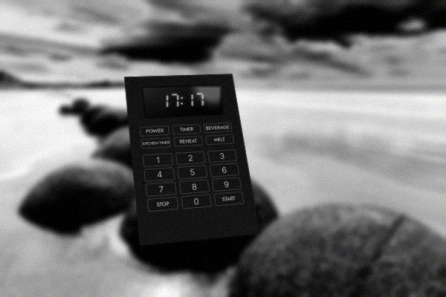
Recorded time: 17.17
